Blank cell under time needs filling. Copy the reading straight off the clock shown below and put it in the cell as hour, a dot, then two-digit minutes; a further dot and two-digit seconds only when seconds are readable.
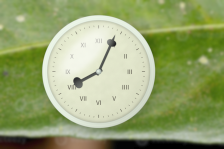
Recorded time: 8.04
